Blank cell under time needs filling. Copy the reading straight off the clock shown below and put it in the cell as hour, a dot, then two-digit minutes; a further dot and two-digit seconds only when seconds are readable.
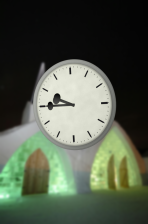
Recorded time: 9.45
